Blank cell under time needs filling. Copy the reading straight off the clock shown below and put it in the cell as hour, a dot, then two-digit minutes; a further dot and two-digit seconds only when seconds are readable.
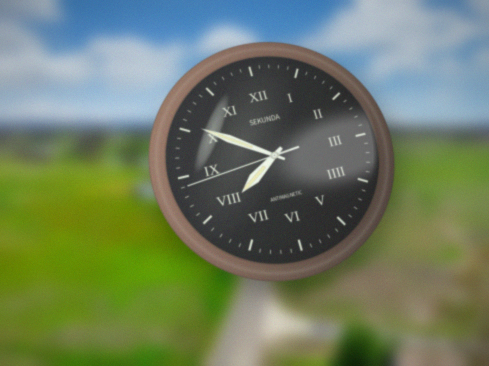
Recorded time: 7.50.44
